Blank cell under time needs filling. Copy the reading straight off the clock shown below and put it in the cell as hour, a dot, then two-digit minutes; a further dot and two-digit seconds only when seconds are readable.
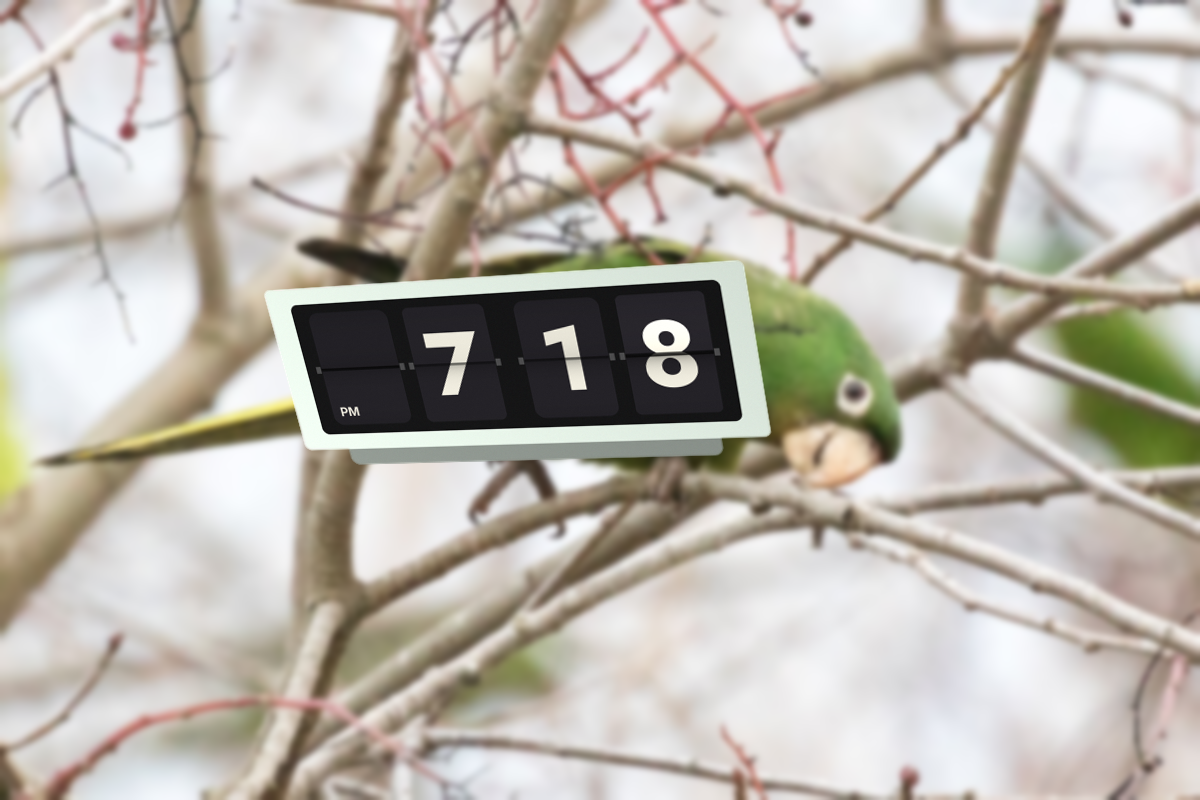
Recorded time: 7.18
